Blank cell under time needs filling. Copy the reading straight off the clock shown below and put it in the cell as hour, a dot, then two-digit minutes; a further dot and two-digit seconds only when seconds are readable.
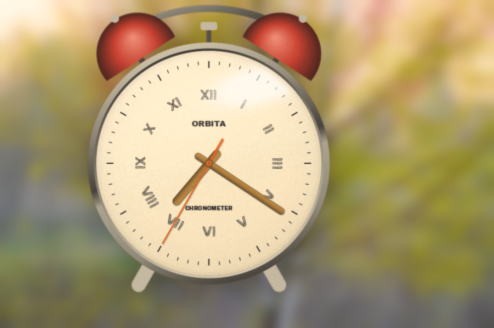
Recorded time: 7.20.35
